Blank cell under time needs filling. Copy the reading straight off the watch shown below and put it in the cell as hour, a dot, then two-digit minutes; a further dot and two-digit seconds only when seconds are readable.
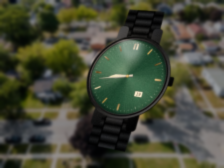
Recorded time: 8.43
